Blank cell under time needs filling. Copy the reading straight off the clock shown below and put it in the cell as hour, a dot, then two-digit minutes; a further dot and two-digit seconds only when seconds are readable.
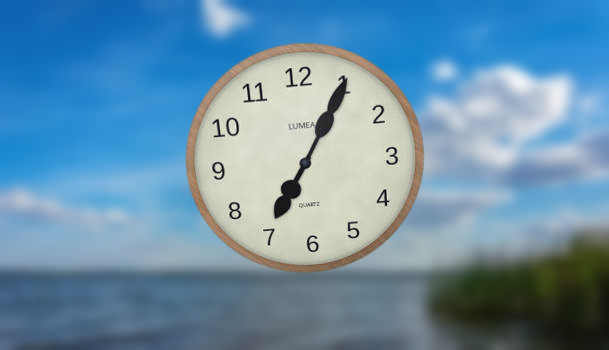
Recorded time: 7.05
